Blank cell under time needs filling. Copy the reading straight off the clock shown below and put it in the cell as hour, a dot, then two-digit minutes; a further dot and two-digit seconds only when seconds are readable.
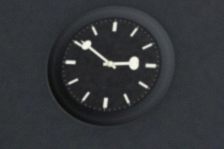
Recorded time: 2.51
